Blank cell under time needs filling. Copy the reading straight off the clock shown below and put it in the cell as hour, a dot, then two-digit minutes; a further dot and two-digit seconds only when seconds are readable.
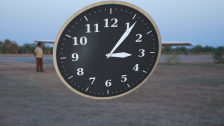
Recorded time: 3.06
